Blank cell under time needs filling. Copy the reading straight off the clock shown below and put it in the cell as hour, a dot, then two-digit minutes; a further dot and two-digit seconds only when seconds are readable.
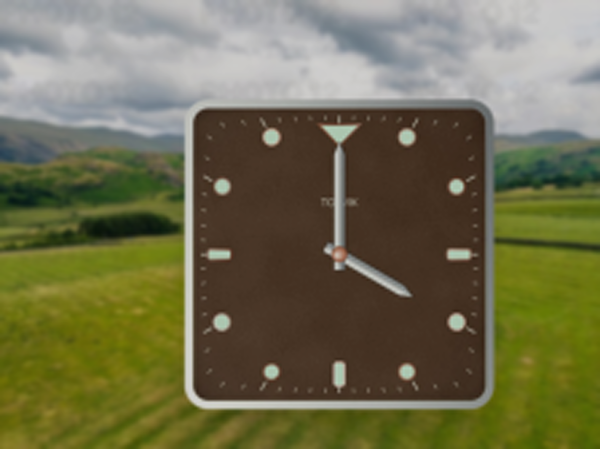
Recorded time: 4.00
